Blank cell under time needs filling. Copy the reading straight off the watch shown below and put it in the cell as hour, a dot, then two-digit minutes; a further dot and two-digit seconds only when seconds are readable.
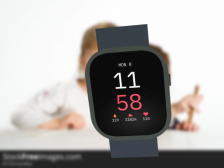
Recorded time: 11.58
